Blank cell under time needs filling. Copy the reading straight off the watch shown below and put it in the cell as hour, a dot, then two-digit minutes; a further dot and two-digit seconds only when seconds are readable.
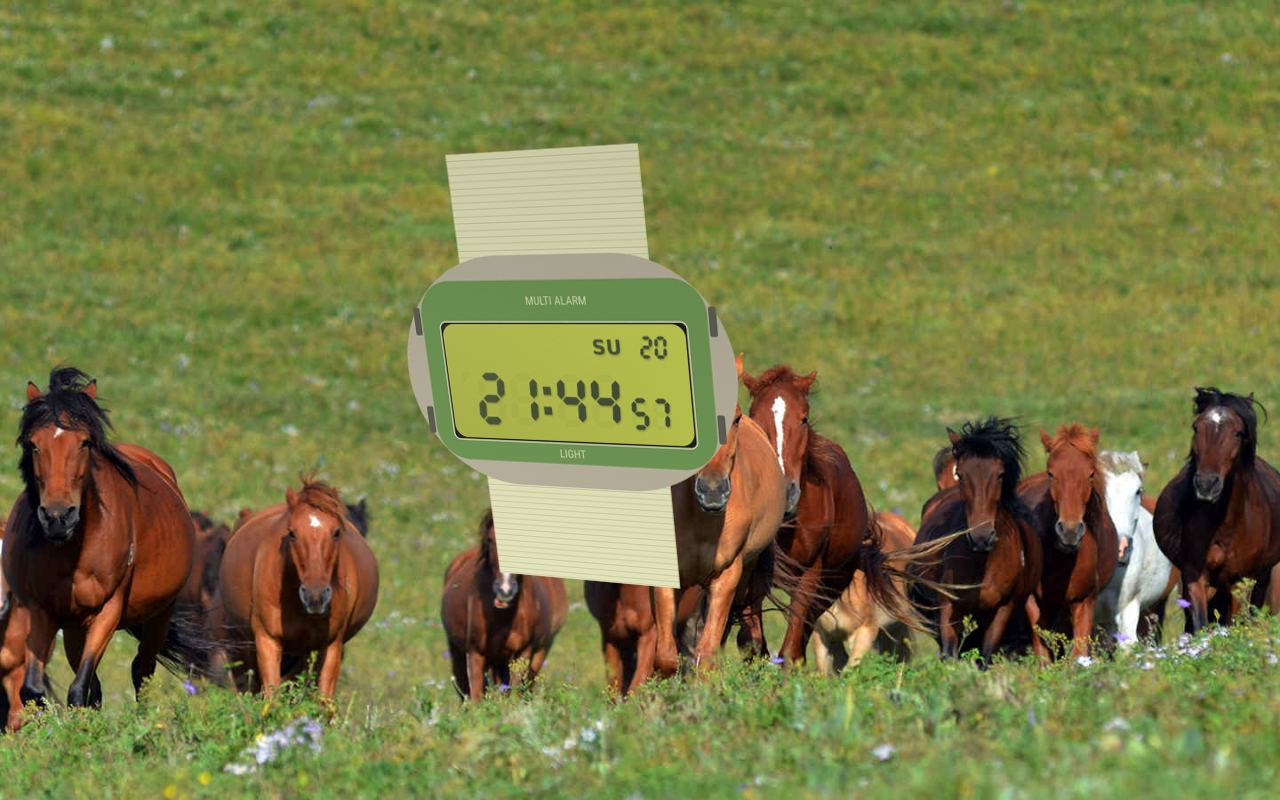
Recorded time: 21.44.57
